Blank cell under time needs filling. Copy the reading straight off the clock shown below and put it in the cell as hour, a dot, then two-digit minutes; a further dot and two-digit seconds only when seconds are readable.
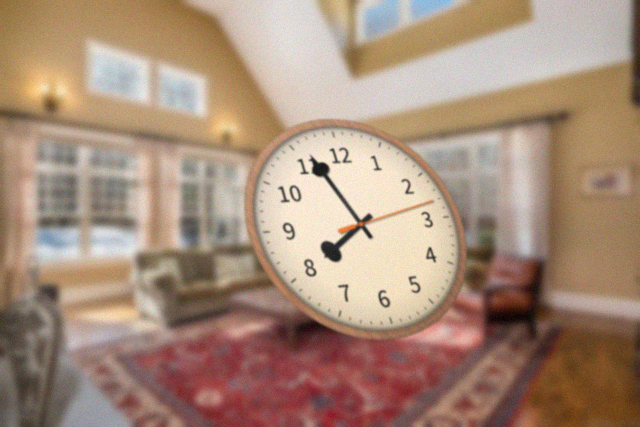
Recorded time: 7.56.13
